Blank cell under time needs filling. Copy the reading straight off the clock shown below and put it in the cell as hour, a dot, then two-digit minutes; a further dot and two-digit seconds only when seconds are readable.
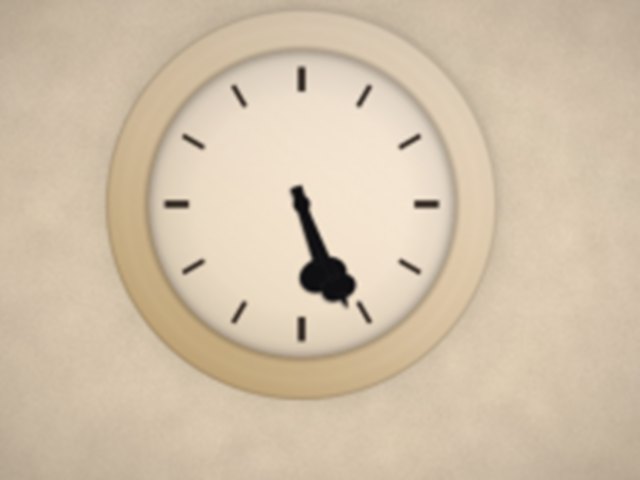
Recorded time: 5.26
